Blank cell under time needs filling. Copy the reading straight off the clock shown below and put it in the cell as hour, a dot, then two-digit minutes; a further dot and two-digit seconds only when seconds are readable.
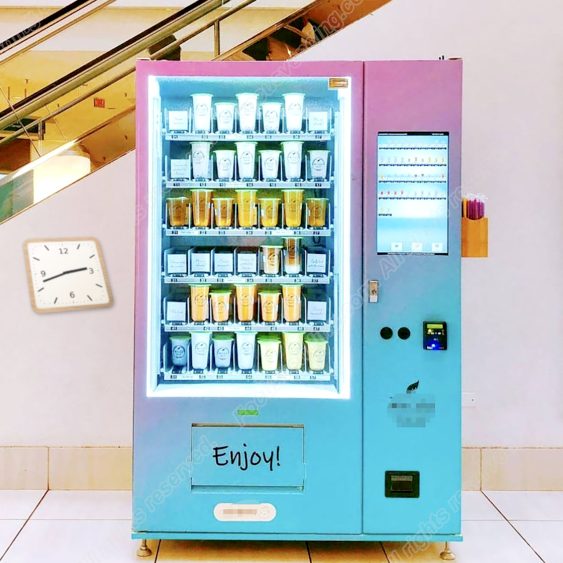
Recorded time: 2.42
